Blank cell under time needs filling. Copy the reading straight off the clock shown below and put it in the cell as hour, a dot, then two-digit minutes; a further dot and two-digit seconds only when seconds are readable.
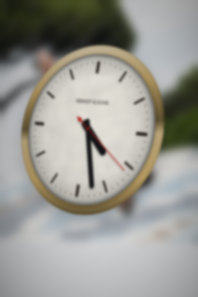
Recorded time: 4.27.21
